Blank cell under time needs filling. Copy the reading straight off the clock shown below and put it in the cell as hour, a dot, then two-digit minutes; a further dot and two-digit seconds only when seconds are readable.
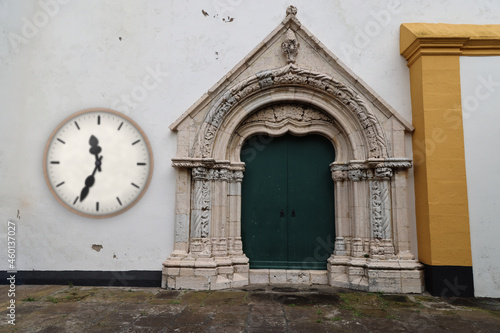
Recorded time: 11.34
